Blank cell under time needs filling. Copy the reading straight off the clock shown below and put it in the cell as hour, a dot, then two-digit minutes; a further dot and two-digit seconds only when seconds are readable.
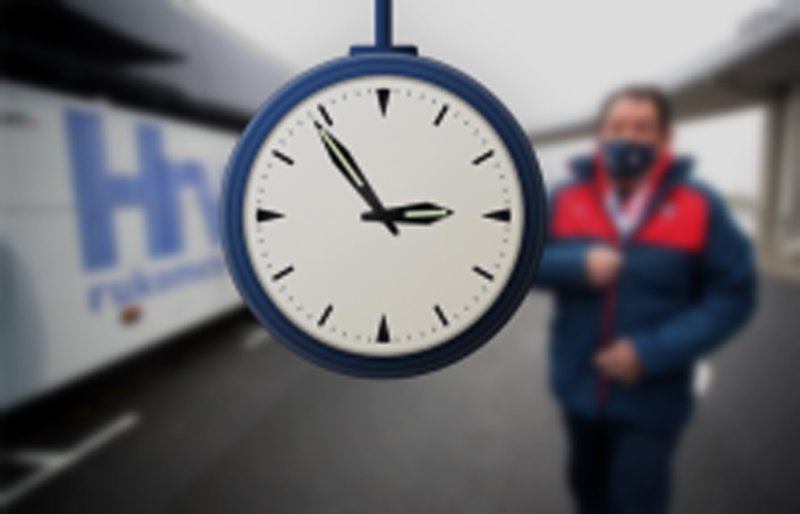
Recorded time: 2.54
